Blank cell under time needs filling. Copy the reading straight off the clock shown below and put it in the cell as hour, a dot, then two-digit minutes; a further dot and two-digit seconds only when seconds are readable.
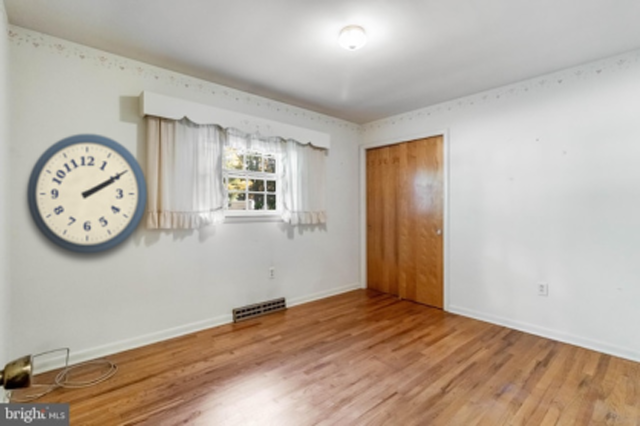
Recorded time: 2.10
